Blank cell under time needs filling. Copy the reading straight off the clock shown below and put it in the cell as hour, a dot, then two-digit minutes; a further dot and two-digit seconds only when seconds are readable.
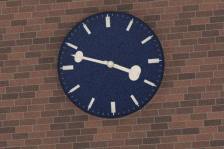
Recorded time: 3.48
